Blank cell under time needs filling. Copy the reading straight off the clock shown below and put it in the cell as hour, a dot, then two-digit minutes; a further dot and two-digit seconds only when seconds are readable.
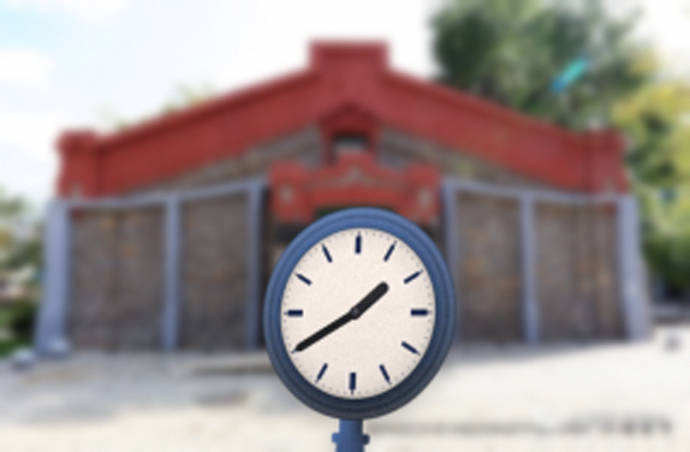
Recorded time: 1.40
